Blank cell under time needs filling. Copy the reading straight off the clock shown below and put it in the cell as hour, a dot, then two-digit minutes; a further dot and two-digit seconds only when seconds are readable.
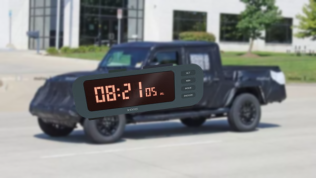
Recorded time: 8.21.05
